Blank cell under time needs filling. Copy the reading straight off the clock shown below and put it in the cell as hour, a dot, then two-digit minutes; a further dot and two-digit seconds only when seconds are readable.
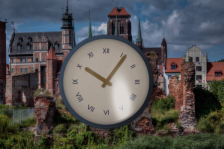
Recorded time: 10.06
